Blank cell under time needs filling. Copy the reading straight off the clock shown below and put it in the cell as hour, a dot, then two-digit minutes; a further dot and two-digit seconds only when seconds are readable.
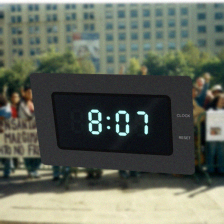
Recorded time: 8.07
